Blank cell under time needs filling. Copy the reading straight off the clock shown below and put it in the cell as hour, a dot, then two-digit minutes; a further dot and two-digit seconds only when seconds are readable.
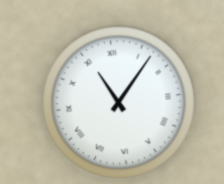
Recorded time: 11.07
